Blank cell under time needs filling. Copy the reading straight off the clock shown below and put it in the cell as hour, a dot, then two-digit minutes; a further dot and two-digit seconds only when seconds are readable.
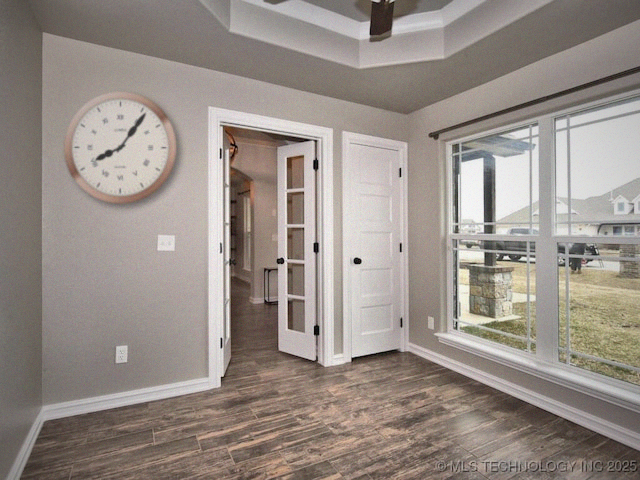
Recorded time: 8.06
